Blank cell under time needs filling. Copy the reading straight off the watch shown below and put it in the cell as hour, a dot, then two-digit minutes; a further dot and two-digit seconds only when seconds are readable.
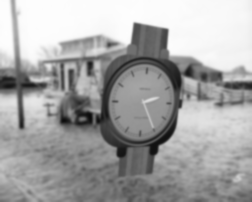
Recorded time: 2.25
